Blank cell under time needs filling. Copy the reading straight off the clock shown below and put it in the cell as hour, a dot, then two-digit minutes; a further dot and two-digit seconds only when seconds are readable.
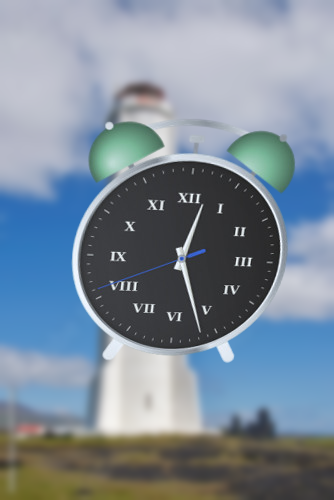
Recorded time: 12.26.41
